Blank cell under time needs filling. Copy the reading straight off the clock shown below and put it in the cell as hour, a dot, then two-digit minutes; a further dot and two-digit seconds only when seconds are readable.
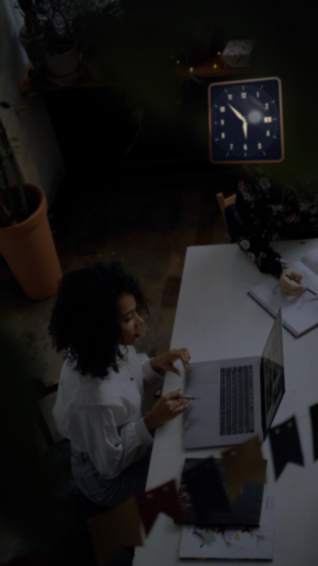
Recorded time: 5.53
